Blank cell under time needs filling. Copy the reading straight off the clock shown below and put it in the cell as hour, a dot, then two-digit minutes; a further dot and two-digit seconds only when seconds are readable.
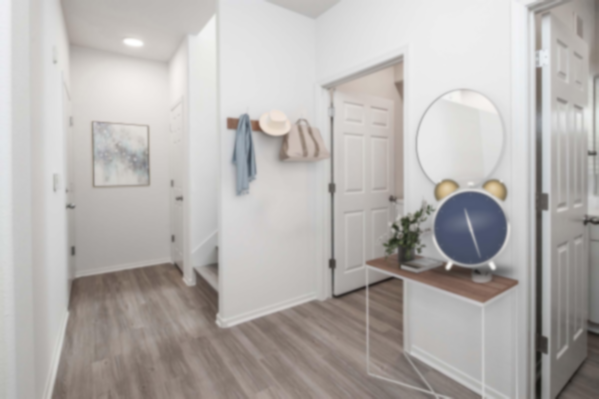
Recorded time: 11.27
